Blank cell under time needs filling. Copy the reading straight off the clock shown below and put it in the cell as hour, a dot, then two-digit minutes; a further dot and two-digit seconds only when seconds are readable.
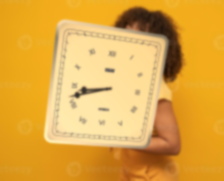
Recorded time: 8.42
